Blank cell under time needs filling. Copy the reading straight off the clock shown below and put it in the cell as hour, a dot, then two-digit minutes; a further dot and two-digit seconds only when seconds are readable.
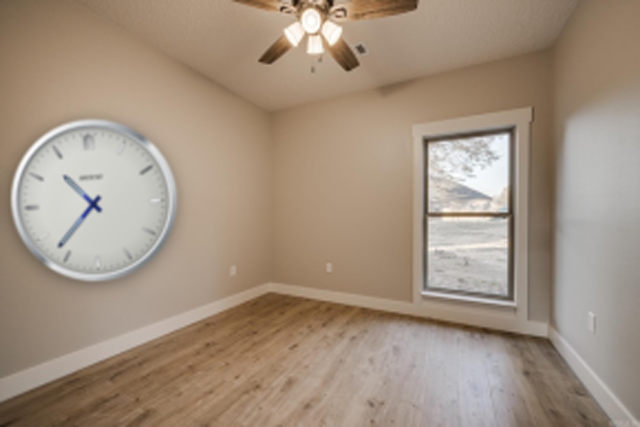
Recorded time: 10.37
